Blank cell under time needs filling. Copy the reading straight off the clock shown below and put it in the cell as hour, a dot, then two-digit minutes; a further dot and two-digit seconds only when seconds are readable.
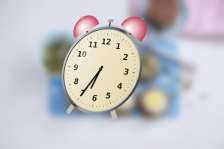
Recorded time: 6.35
